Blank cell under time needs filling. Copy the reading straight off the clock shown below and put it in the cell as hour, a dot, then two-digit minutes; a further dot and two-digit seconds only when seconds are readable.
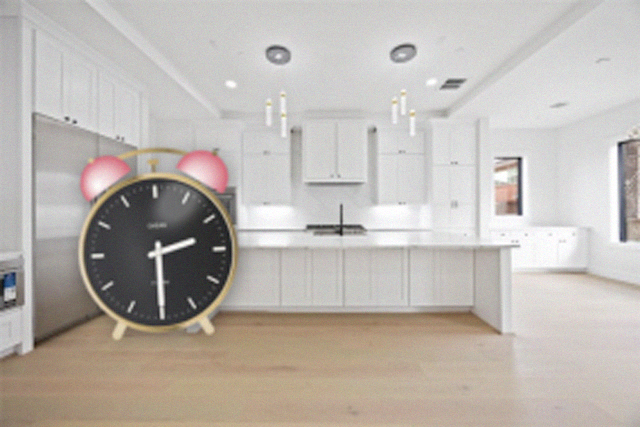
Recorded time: 2.30
